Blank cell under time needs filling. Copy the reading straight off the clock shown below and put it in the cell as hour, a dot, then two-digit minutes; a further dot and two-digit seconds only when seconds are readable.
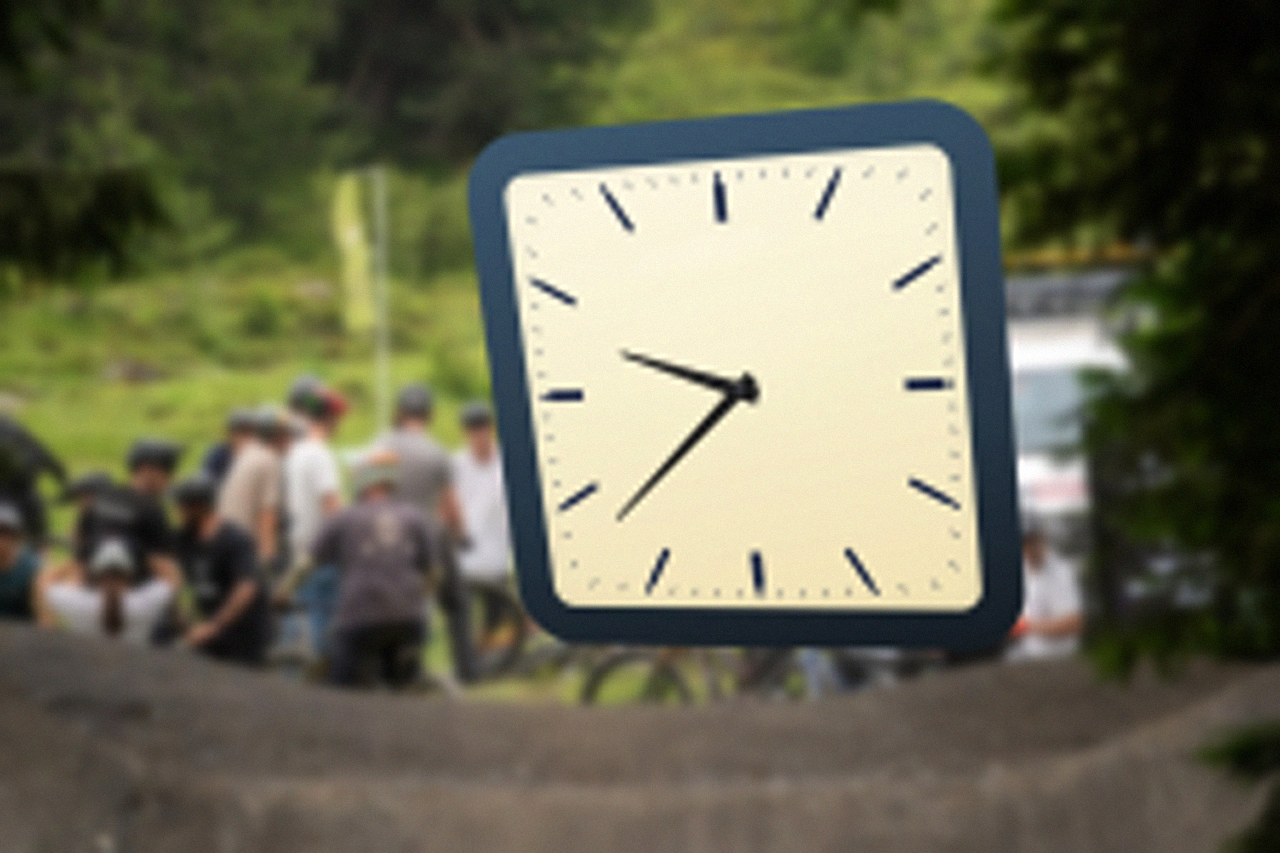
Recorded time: 9.38
